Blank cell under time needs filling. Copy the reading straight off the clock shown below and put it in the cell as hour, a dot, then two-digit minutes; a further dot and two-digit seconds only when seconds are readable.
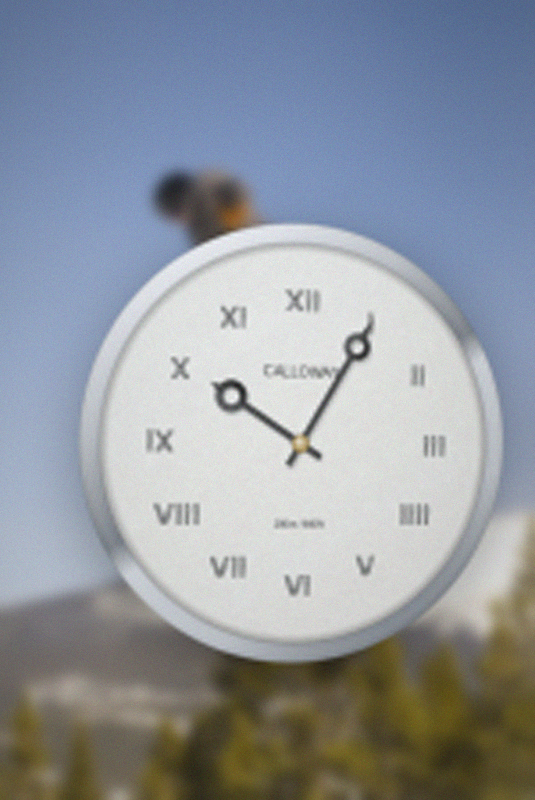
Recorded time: 10.05
